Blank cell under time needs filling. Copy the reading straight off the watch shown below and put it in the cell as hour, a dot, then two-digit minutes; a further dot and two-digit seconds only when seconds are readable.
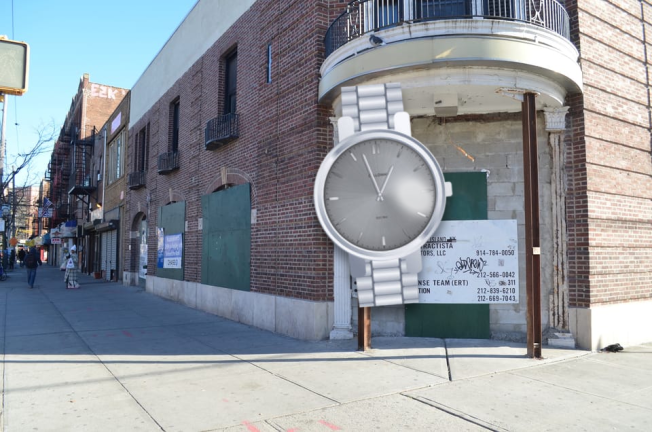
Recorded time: 12.57
